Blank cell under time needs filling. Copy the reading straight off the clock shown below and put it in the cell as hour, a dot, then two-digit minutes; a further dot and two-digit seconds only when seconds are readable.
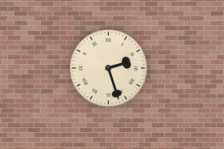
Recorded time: 2.27
